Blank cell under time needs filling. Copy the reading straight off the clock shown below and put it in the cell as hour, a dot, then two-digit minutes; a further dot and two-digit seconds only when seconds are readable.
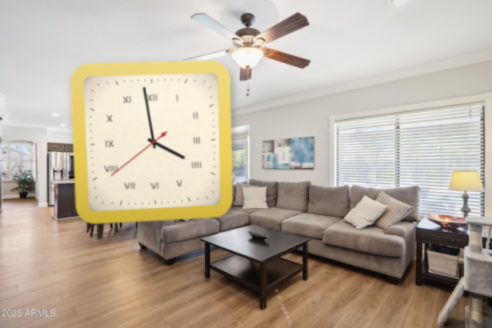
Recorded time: 3.58.39
